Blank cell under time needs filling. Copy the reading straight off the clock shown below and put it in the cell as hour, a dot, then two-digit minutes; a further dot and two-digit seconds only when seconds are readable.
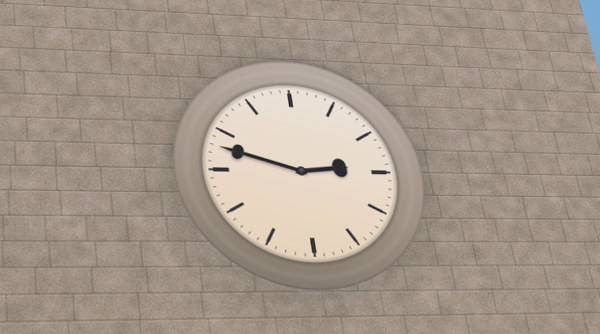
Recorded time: 2.48
